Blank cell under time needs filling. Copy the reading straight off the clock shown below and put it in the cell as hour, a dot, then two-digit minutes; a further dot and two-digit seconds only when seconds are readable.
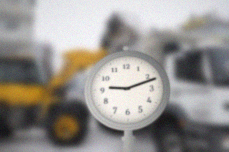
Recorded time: 9.12
